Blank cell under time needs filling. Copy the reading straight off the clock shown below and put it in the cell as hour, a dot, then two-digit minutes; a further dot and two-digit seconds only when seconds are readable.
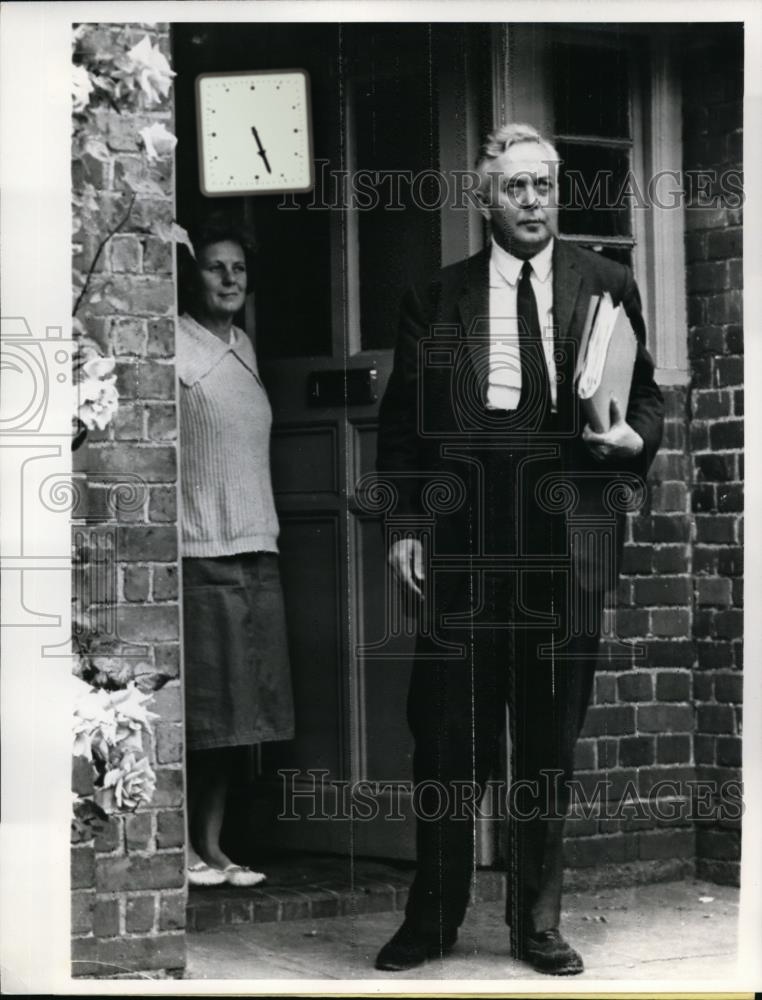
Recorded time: 5.27
